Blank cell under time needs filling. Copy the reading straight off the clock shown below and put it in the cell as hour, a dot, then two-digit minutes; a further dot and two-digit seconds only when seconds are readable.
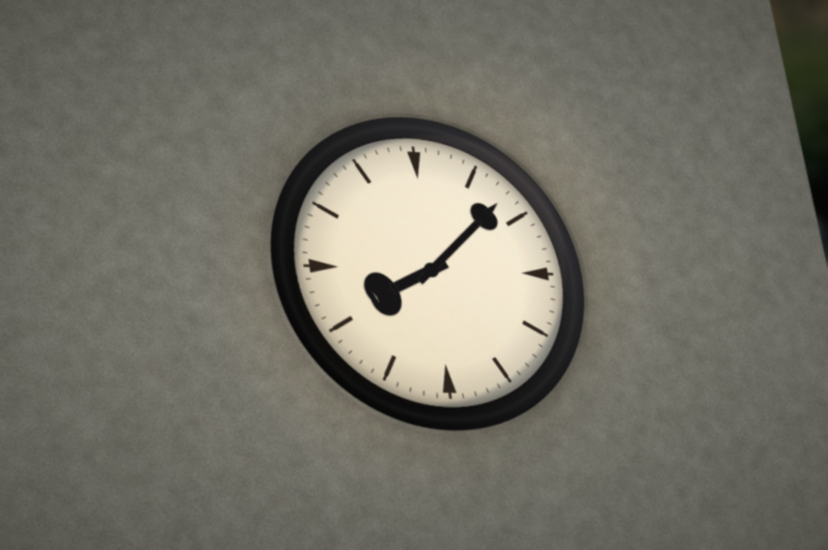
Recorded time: 8.08
